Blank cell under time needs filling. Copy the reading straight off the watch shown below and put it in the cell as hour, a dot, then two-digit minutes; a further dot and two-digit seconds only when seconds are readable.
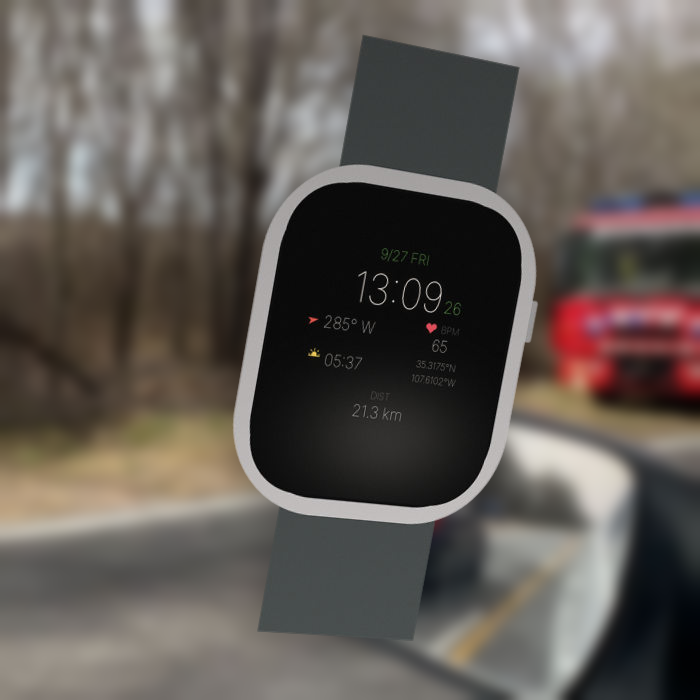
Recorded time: 13.09.26
